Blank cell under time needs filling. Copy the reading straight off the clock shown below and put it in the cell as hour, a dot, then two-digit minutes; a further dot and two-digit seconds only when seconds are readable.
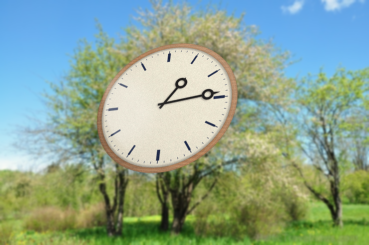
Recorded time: 1.14
